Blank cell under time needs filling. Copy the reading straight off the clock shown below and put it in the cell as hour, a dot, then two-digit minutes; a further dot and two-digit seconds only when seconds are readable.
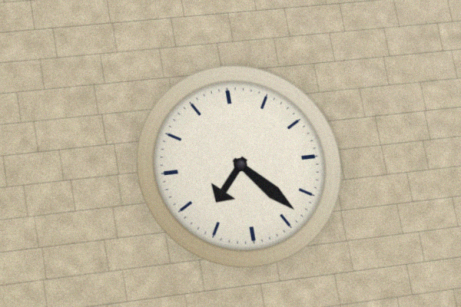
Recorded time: 7.23
